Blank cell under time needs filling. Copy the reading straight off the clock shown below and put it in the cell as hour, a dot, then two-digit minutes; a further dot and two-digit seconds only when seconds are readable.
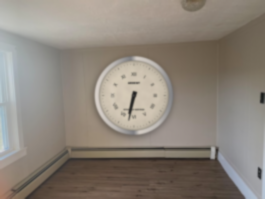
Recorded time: 6.32
